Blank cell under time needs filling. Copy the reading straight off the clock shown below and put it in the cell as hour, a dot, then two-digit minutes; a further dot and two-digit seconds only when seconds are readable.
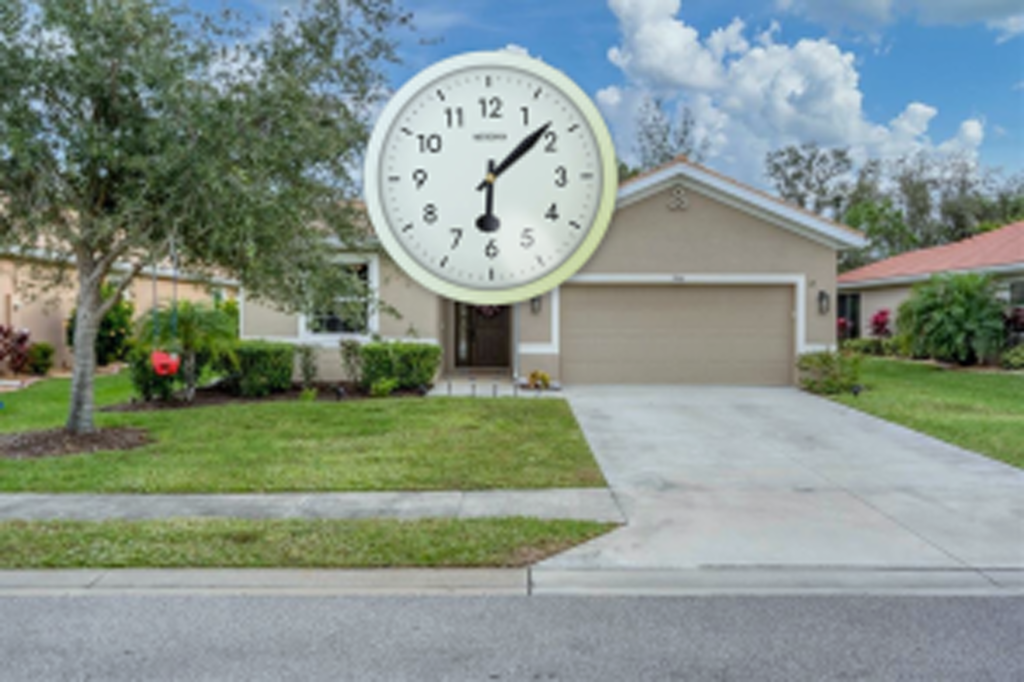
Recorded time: 6.08
